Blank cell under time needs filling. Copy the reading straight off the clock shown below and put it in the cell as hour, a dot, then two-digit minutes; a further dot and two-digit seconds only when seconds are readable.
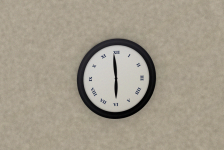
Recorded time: 5.59
